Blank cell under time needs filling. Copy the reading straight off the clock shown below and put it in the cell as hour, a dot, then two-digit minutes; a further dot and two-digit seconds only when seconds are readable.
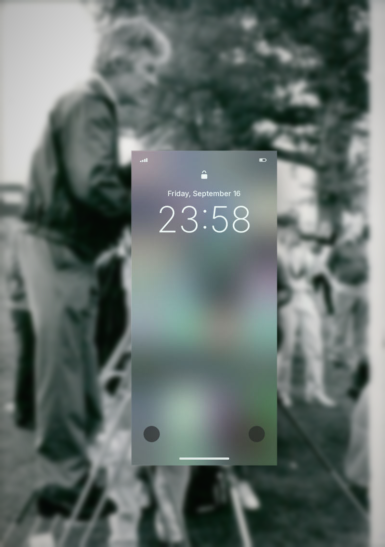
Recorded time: 23.58
